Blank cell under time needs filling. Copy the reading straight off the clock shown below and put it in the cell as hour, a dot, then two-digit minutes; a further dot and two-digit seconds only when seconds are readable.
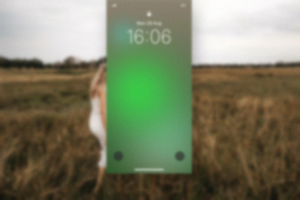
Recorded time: 16.06
